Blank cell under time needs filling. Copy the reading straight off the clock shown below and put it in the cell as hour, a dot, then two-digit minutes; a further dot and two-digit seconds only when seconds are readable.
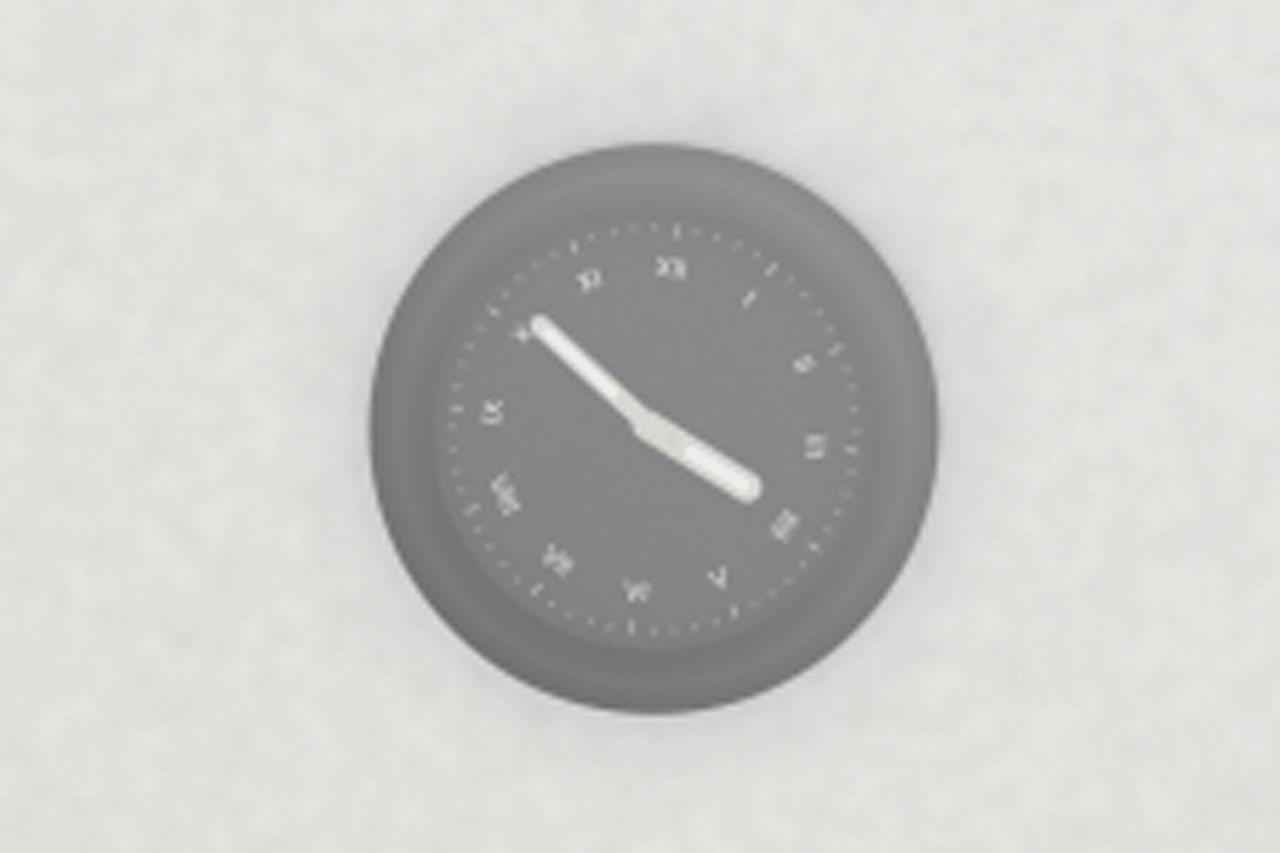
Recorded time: 3.51
